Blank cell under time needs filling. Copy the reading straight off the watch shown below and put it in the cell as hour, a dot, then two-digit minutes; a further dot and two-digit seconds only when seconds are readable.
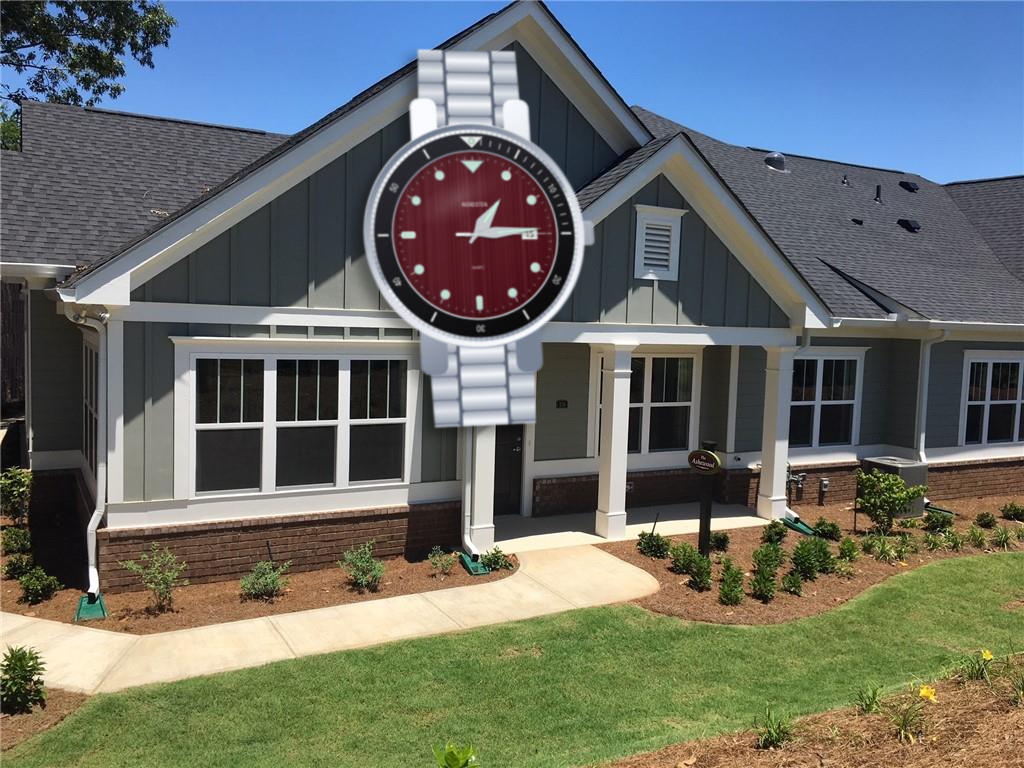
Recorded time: 1.14.15
